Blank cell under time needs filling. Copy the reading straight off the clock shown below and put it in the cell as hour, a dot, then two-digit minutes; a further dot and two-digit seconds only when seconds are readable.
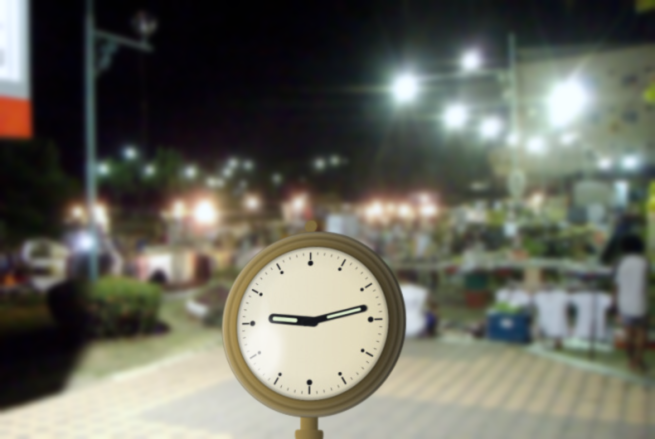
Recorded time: 9.13
